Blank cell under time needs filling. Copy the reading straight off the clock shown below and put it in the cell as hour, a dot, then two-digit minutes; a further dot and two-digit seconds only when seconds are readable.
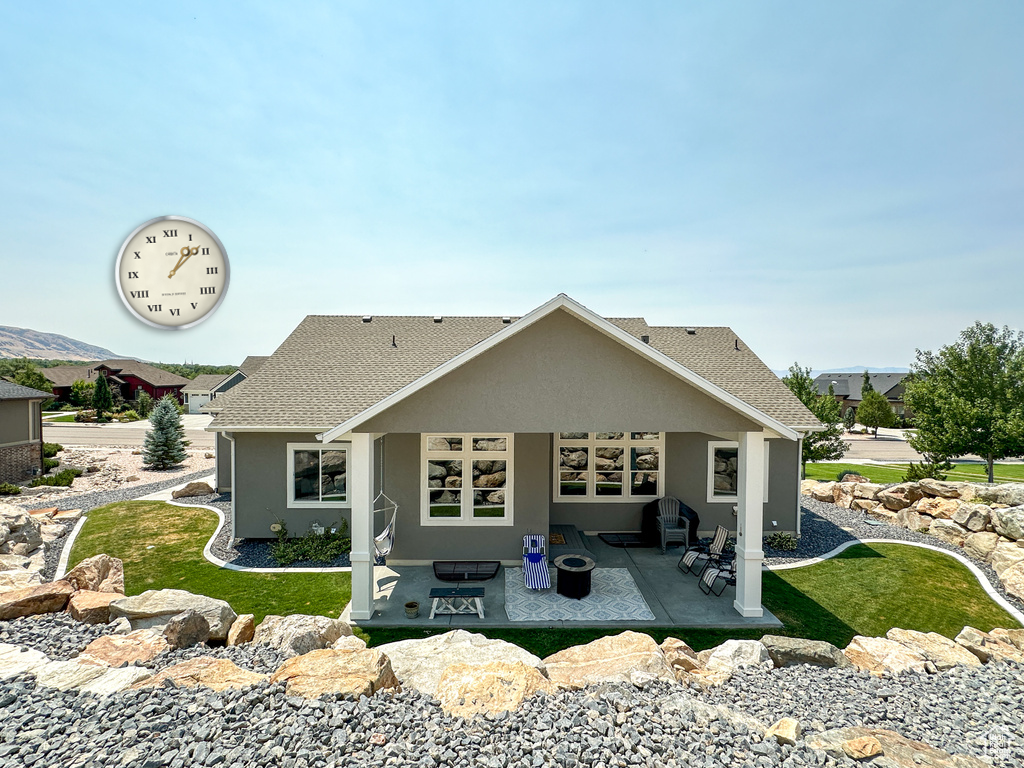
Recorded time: 1.08
